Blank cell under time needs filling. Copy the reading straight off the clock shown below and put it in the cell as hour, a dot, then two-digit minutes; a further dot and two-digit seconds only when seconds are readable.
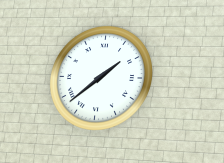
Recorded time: 1.38
